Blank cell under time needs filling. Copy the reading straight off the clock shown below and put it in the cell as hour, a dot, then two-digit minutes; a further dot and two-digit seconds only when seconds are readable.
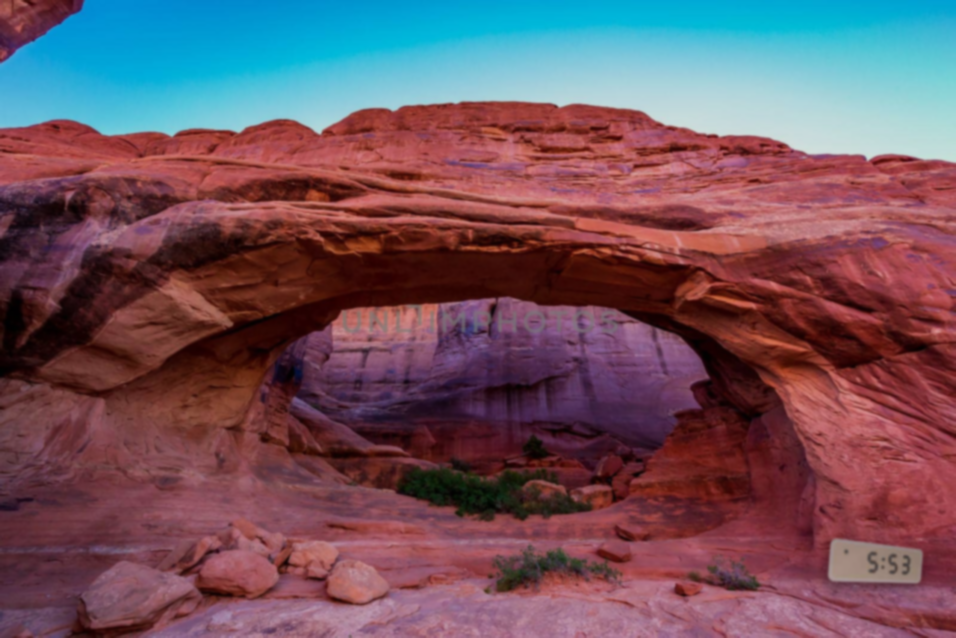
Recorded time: 5.53
